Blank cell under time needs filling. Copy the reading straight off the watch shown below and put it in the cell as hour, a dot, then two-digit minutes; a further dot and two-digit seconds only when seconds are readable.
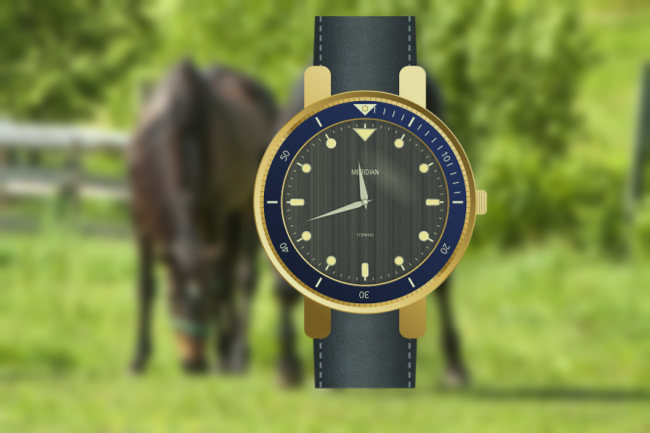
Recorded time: 11.42
